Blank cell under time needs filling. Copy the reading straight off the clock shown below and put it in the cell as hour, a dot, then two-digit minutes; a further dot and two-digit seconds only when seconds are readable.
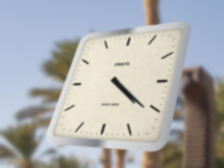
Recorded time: 4.21
